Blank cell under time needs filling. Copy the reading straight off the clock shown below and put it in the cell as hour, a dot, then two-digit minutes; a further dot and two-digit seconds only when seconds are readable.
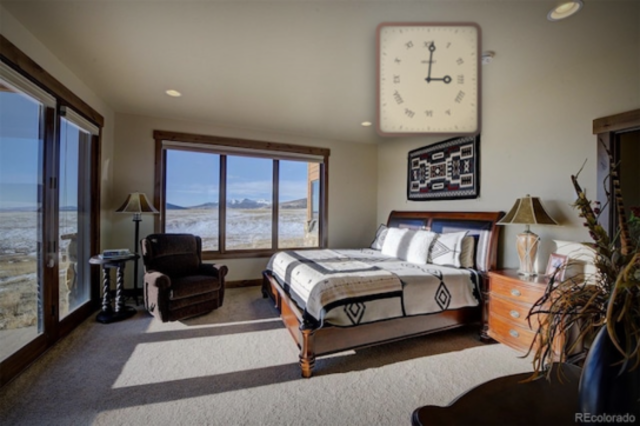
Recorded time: 3.01
